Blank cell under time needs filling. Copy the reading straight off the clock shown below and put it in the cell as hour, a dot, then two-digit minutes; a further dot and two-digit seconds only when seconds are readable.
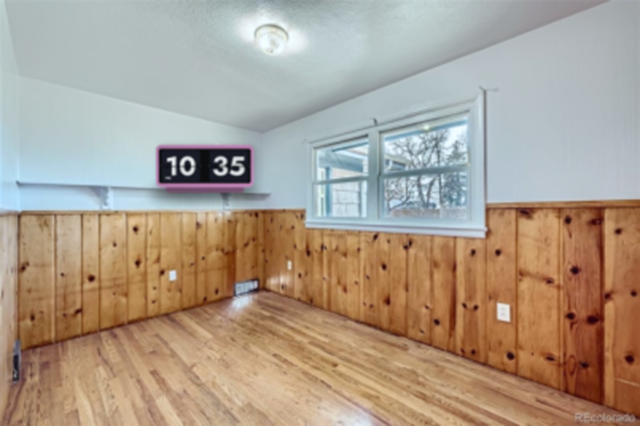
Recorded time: 10.35
